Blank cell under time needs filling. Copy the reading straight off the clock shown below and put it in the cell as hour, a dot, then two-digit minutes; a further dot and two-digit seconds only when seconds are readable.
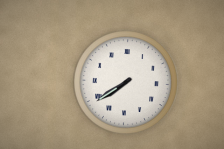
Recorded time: 7.39
